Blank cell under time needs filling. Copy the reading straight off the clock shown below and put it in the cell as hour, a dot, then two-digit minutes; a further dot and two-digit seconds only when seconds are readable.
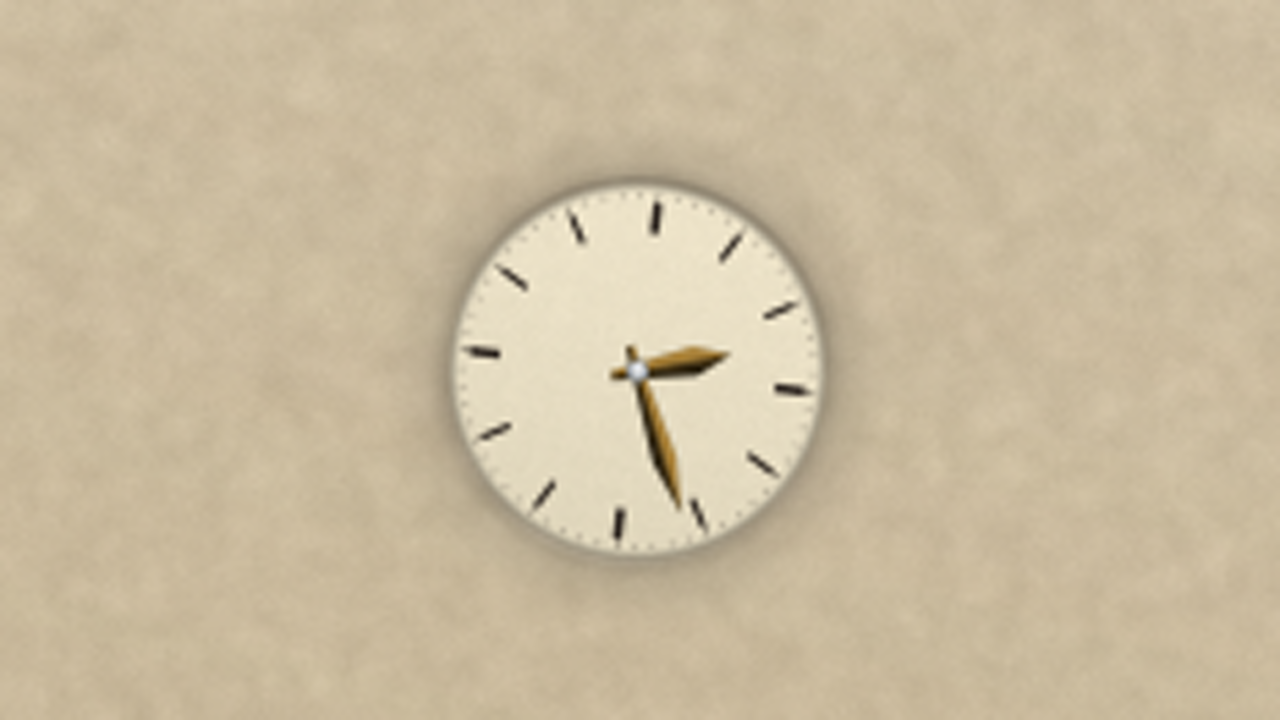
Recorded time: 2.26
